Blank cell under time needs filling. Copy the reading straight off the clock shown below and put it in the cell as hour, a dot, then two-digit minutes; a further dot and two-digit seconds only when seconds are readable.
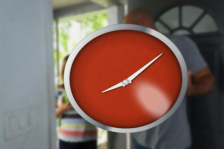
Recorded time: 8.08
